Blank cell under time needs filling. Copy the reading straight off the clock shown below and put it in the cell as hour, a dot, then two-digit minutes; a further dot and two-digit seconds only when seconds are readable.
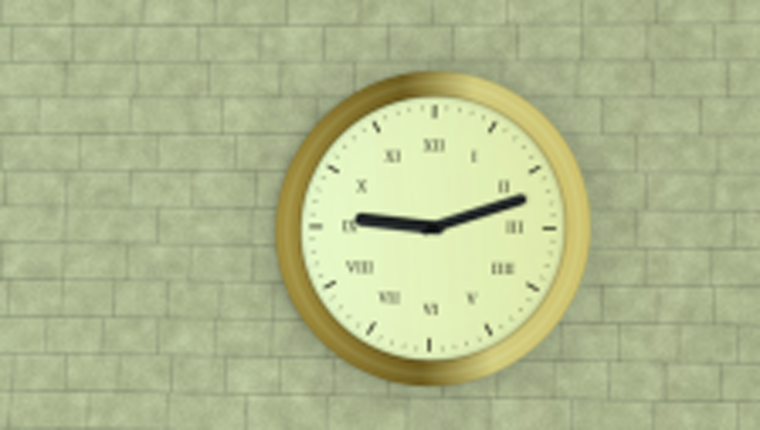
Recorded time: 9.12
